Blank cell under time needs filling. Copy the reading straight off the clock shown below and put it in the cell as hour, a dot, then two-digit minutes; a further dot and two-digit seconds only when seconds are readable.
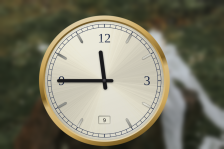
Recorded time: 11.45
